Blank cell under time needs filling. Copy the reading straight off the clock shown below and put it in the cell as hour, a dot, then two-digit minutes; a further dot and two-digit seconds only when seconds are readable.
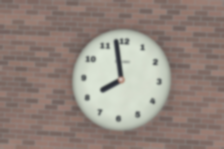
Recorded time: 7.58
